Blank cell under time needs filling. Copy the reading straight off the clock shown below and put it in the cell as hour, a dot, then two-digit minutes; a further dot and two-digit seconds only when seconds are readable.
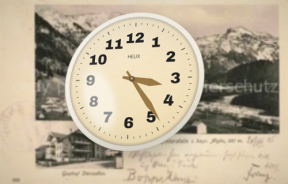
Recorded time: 3.24
